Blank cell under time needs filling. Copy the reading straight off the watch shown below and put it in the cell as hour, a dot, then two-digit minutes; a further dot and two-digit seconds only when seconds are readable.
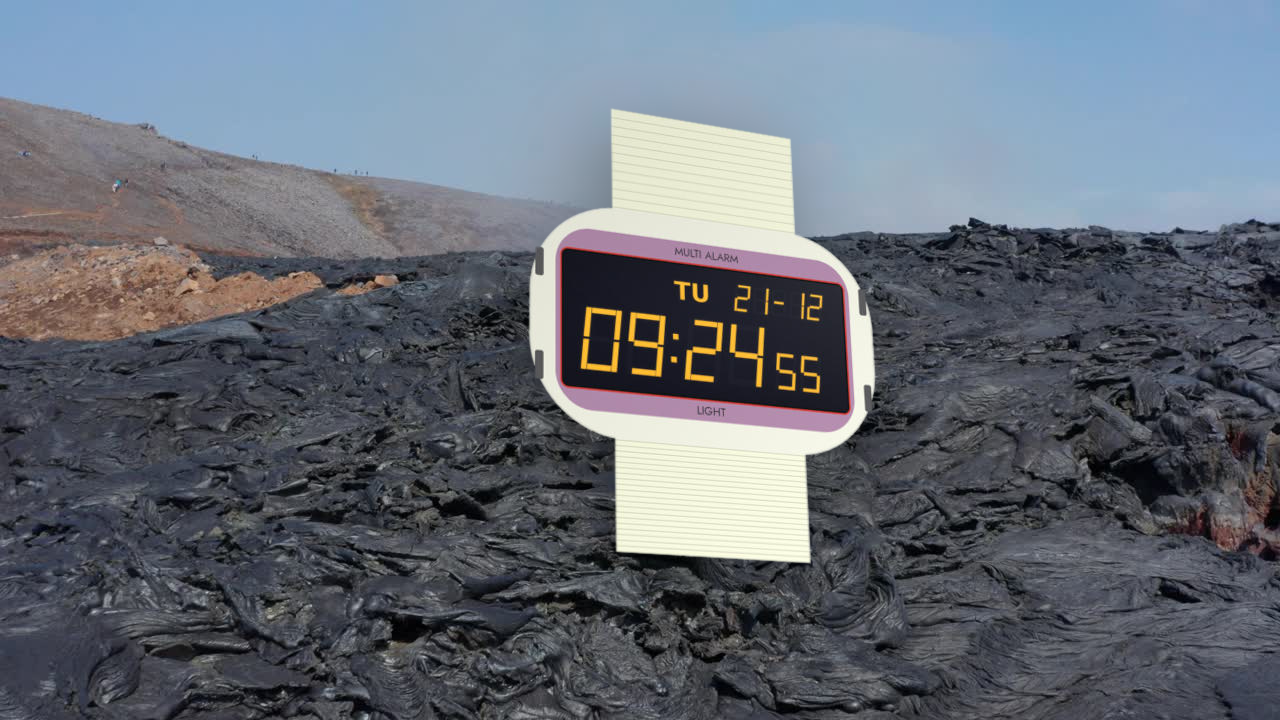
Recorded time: 9.24.55
